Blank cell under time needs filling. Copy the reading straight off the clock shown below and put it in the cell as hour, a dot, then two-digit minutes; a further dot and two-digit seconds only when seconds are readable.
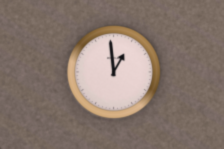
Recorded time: 12.59
